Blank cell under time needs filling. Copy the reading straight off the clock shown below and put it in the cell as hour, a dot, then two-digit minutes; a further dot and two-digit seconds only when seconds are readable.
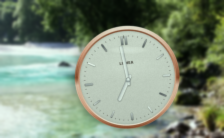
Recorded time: 6.59
